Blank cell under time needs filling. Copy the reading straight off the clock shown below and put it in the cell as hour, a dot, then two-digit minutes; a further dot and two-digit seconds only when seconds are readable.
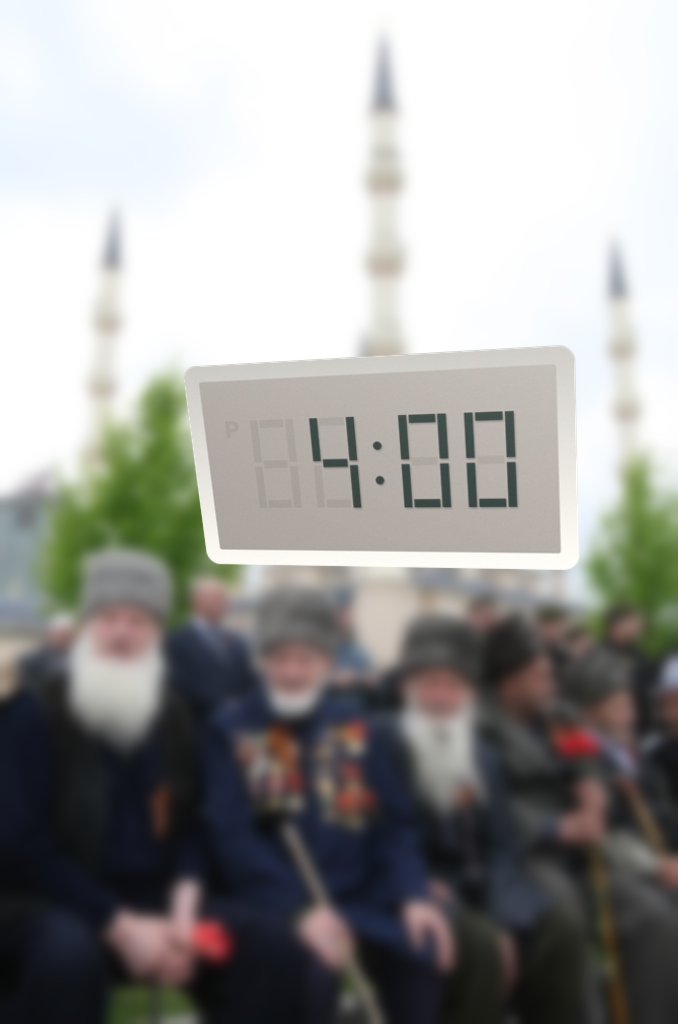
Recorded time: 4.00
